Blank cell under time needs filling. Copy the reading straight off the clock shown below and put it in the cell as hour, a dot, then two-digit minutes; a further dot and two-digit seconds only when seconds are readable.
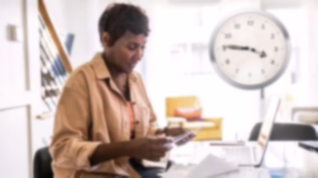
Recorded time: 3.46
